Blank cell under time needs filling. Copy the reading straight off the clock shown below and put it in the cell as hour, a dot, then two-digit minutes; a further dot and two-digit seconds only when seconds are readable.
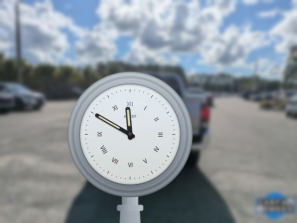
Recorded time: 11.50
